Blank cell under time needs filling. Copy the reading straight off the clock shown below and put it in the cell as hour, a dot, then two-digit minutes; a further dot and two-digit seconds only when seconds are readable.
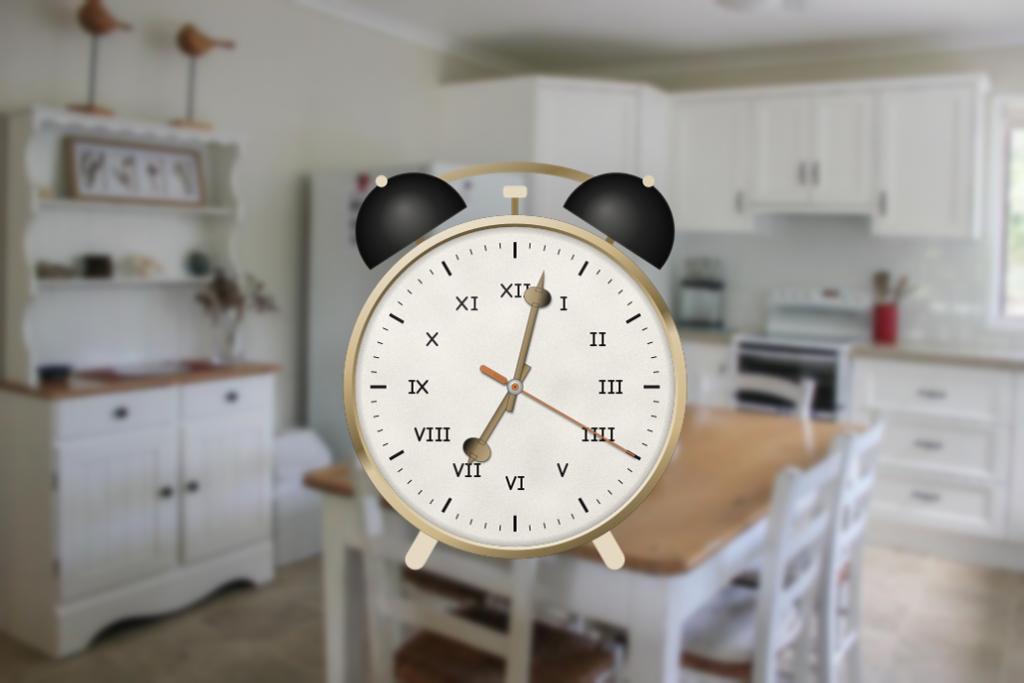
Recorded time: 7.02.20
